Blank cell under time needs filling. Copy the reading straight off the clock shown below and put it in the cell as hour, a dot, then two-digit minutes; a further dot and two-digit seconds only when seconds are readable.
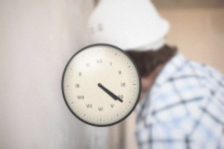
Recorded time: 4.21
